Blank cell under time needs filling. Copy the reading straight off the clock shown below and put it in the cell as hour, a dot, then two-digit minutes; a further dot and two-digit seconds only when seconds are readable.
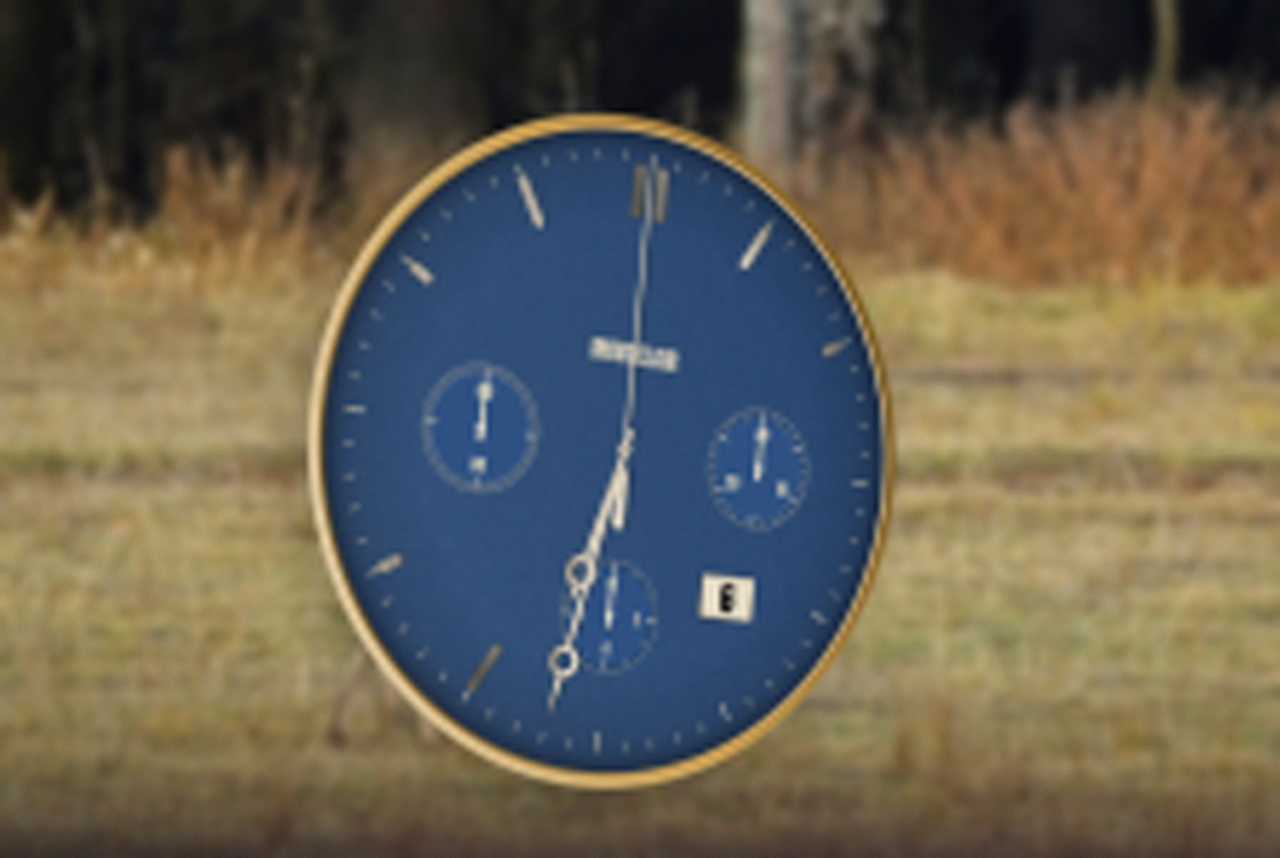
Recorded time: 6.32
